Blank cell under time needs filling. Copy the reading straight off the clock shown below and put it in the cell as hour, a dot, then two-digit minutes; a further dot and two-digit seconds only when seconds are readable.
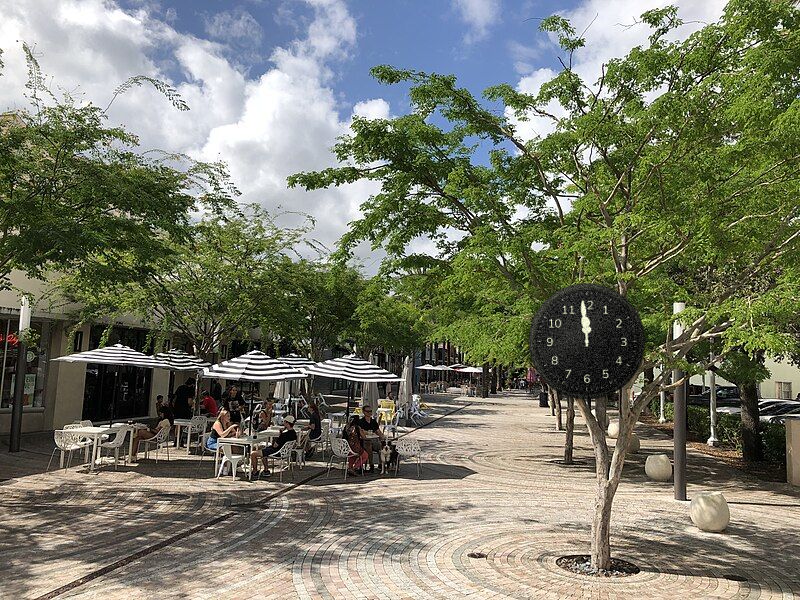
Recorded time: 11.59
